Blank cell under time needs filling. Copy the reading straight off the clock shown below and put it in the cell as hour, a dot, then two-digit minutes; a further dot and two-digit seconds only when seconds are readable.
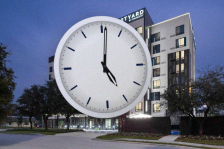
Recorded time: 5.01
